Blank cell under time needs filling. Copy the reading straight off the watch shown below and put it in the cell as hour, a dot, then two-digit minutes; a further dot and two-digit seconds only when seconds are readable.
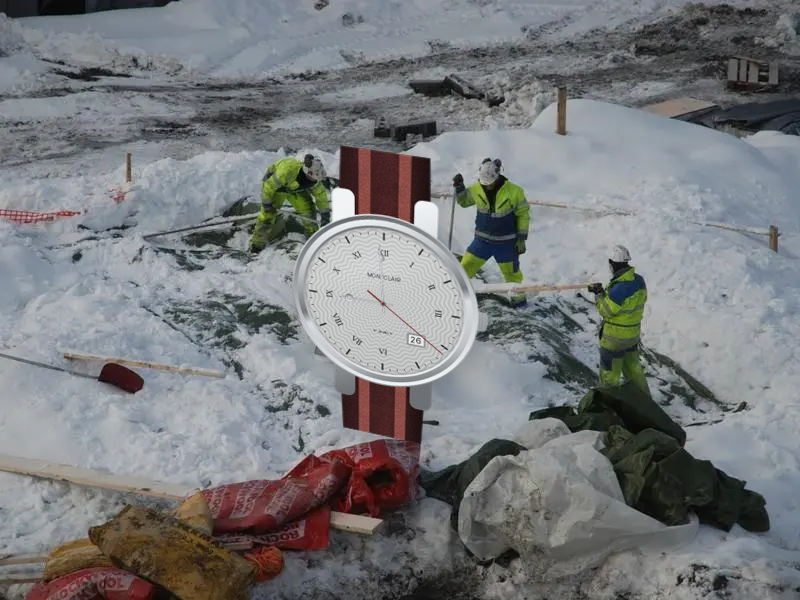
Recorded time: 8.59.21
